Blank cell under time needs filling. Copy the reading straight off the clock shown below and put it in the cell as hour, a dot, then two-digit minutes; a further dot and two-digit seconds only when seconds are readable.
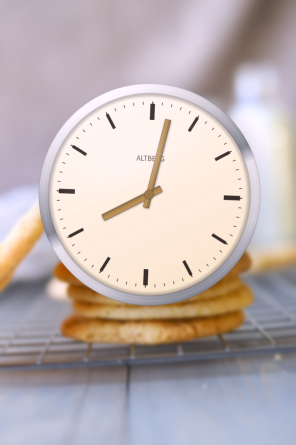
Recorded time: 8.02
